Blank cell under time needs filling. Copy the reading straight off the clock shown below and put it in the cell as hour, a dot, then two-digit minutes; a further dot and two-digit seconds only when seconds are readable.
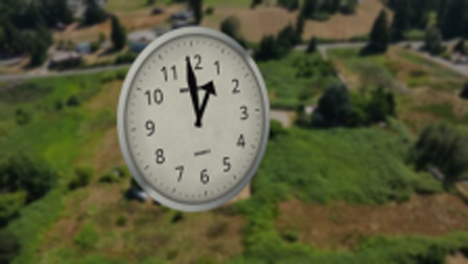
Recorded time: 12.59
